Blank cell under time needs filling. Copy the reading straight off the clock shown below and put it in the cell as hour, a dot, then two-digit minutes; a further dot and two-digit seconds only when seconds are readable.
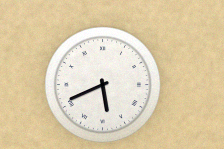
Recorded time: 5.41
